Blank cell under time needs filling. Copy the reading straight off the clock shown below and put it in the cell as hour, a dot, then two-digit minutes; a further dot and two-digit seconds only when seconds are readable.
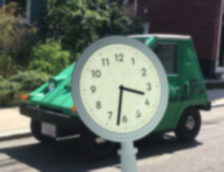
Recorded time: 3.32
